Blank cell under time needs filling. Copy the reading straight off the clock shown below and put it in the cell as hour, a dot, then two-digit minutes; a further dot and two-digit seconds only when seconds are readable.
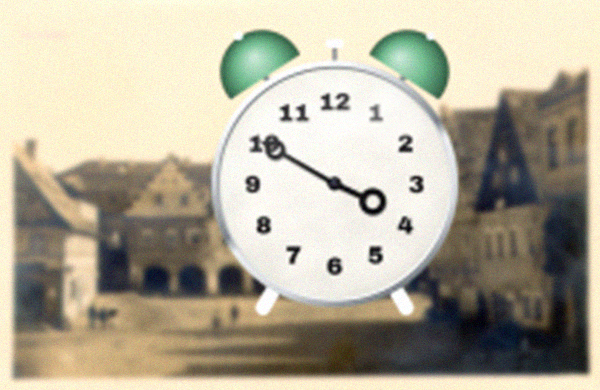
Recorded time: 3.50
